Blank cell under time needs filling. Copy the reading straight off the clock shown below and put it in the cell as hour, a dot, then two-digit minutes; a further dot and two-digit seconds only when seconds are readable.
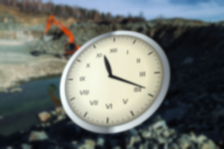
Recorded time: 11.19
